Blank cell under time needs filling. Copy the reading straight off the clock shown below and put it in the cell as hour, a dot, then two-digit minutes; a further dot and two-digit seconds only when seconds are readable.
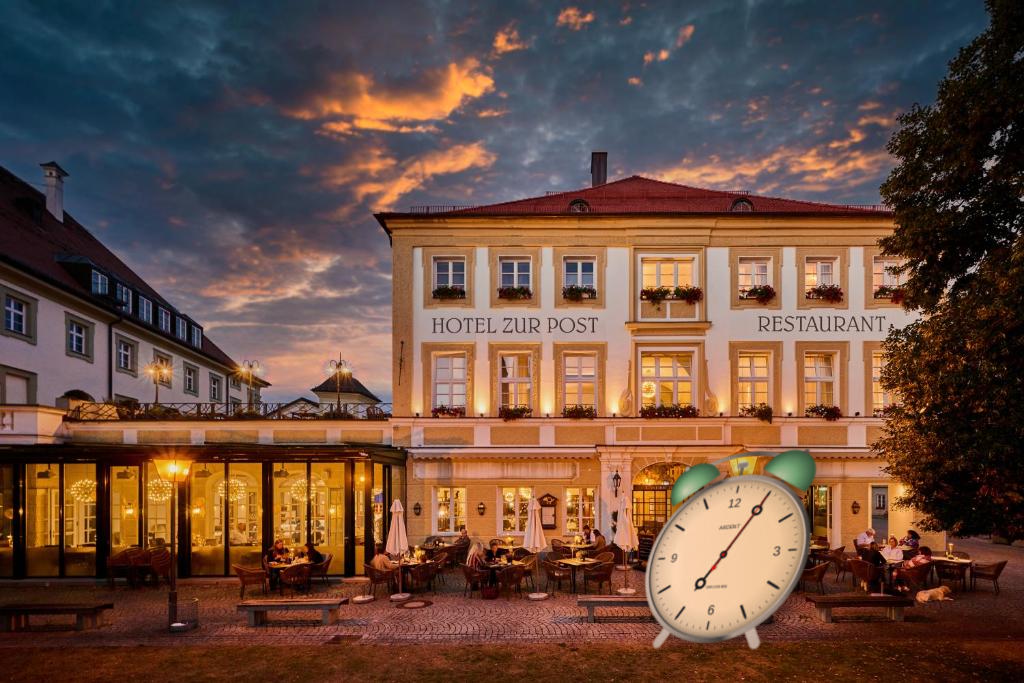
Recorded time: 7.05.05
